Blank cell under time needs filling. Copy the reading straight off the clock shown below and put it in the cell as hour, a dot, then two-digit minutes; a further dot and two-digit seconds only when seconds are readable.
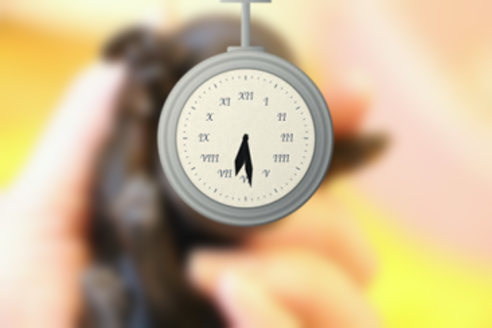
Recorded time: 6.29
